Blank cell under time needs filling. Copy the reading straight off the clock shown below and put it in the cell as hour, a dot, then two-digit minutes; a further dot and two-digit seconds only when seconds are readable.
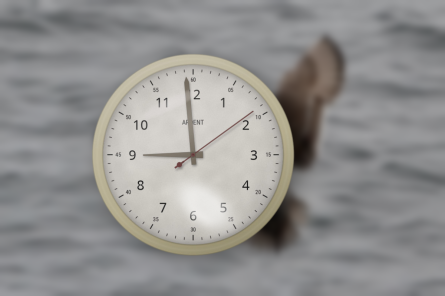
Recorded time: 8.59.09
